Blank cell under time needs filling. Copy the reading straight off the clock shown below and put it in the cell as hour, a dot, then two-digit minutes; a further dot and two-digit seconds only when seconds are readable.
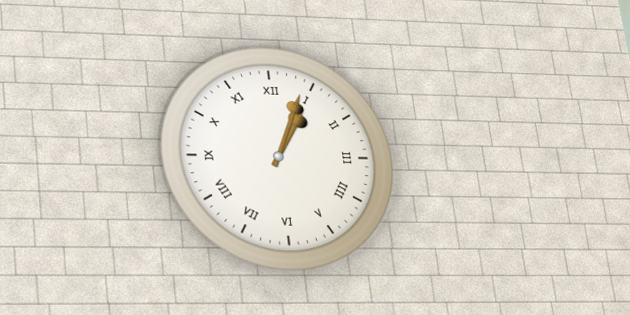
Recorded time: 1.04
